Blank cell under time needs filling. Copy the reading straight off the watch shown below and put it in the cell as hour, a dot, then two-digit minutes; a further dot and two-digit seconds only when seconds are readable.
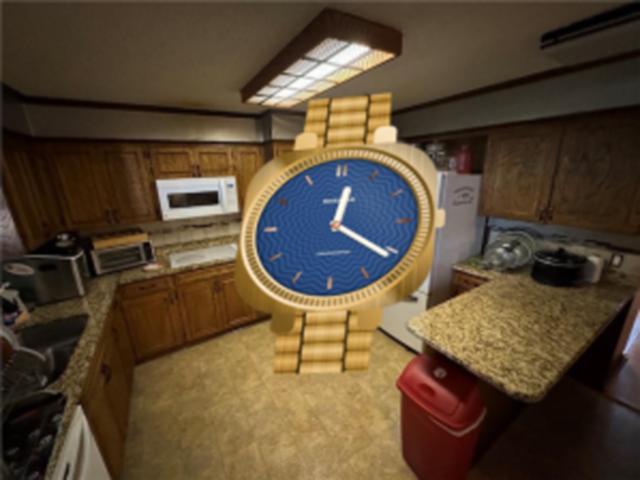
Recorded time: 12.21
